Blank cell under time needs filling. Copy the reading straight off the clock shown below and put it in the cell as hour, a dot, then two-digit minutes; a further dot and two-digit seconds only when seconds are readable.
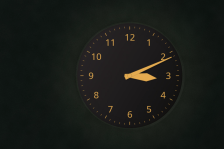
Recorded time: 3.11
